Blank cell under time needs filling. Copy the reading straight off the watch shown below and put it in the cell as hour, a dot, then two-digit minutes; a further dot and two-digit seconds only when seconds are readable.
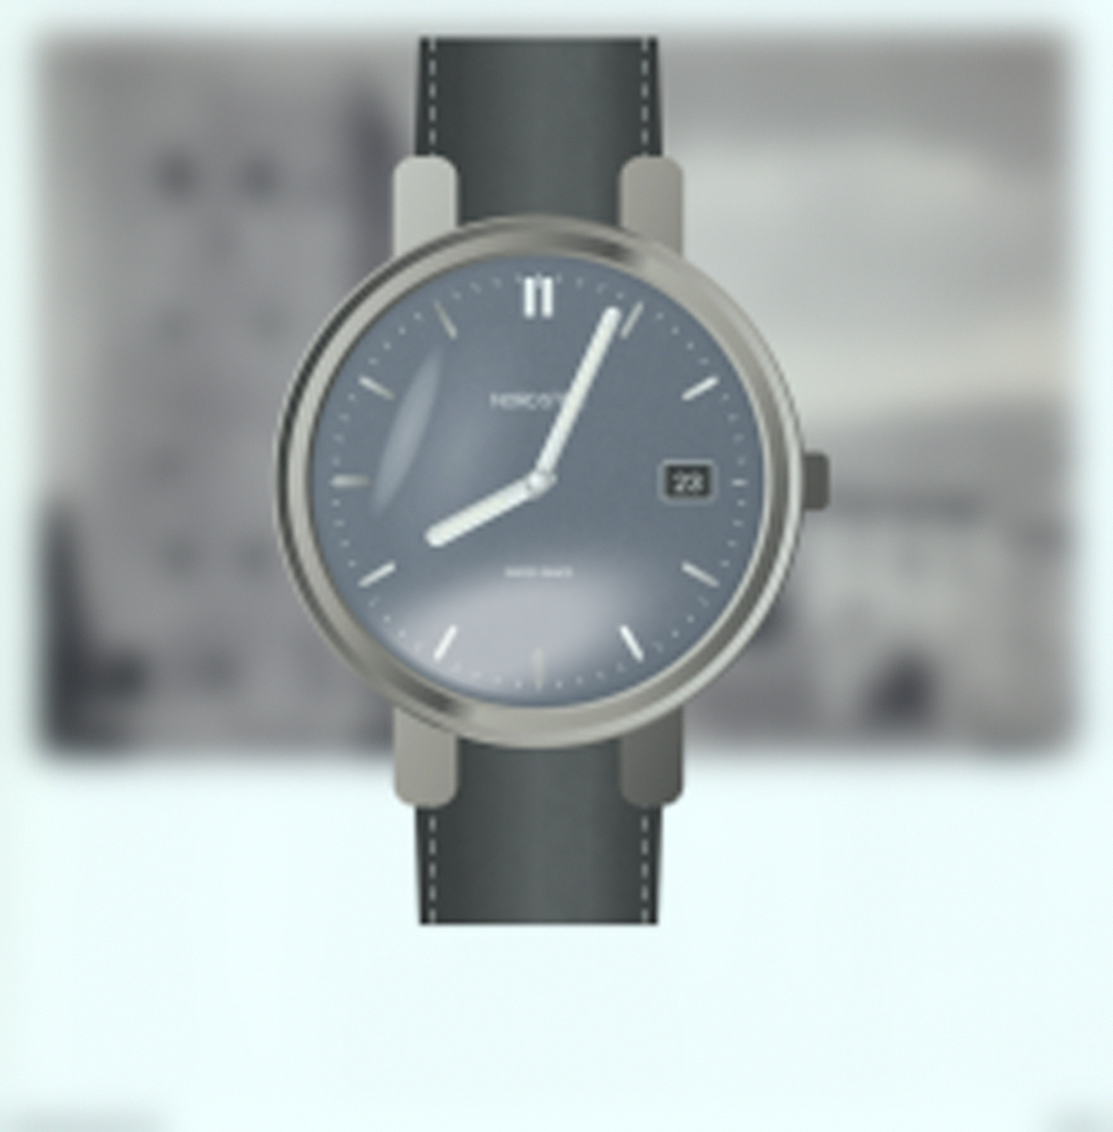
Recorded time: 8.04
